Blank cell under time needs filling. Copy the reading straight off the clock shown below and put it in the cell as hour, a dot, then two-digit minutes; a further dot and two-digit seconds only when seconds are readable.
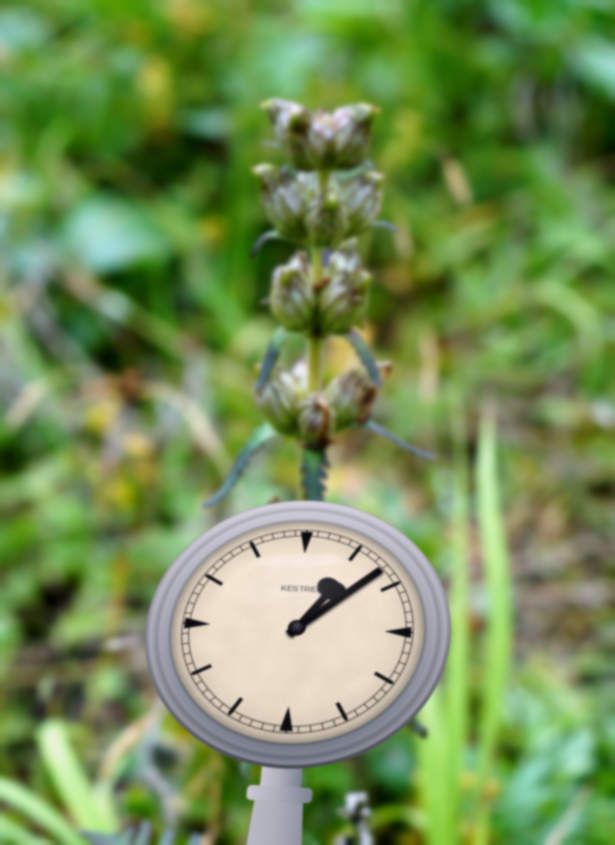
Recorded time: 1.08
